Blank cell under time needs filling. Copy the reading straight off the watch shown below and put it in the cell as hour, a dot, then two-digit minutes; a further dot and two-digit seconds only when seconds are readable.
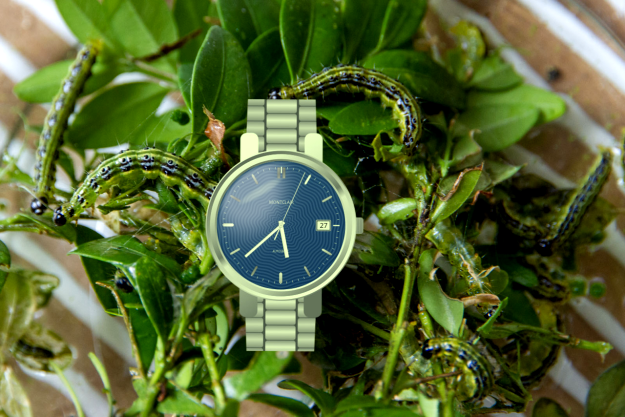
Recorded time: 5.38.04
